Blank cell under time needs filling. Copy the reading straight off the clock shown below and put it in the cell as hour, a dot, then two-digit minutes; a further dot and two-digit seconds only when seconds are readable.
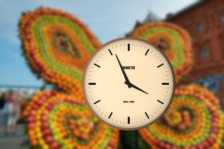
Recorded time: 3.56
